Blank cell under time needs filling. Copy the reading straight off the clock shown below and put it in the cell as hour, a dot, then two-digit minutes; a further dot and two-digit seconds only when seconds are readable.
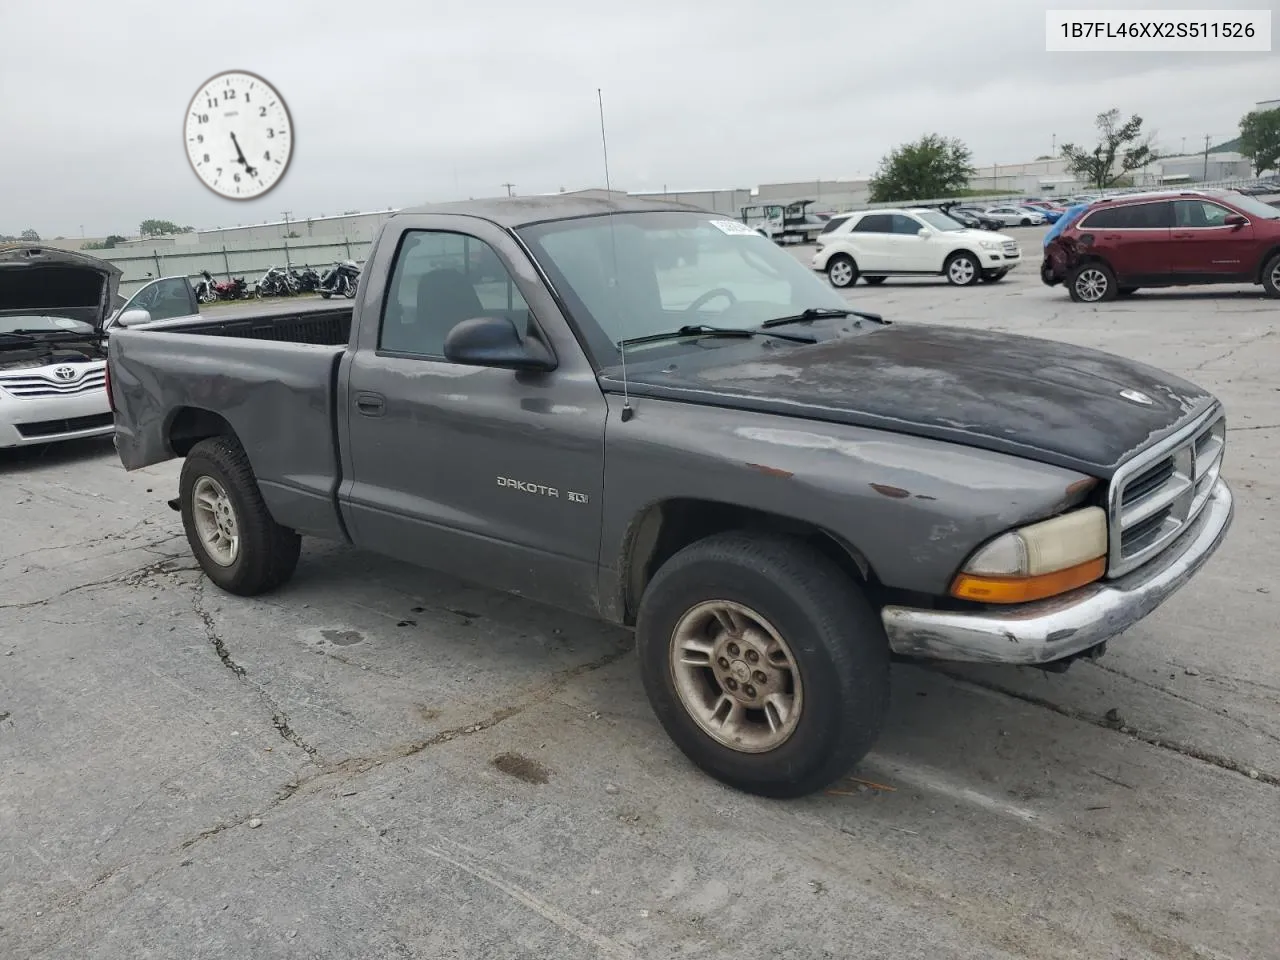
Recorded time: 5.26
